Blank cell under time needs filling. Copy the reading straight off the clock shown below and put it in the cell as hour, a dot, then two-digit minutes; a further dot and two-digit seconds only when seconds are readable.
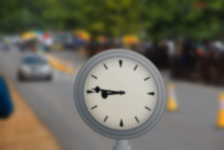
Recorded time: 8.46
